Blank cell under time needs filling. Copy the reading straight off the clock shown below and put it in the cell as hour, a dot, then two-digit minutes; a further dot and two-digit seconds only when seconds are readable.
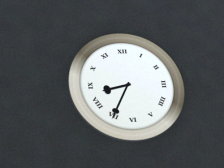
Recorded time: 8.35
